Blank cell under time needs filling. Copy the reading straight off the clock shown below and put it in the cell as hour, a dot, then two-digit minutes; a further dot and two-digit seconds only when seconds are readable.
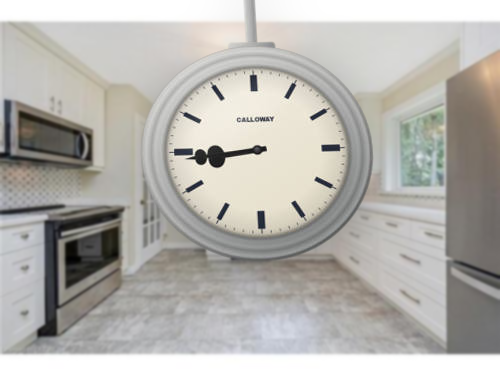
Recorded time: 8.44
